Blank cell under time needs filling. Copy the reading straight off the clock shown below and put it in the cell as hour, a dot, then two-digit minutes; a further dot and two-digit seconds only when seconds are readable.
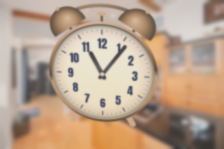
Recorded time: 11.06
